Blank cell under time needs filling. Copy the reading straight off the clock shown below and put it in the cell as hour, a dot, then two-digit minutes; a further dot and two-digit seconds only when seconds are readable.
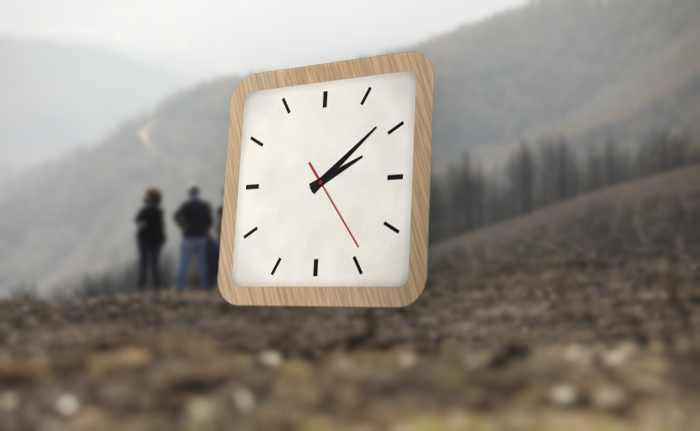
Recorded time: 2.08.24
